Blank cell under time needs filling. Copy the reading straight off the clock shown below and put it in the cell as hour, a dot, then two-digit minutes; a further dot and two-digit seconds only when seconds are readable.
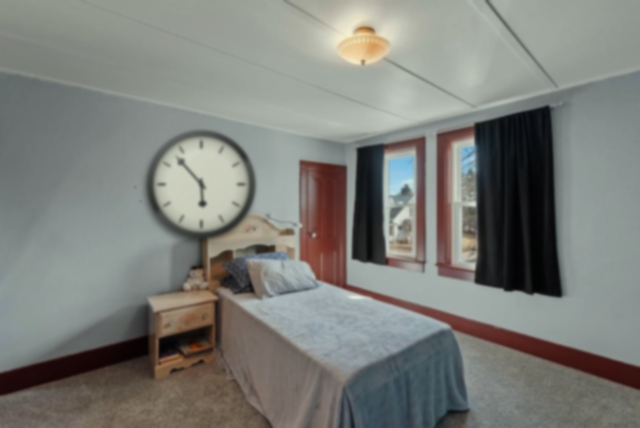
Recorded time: 5.53
